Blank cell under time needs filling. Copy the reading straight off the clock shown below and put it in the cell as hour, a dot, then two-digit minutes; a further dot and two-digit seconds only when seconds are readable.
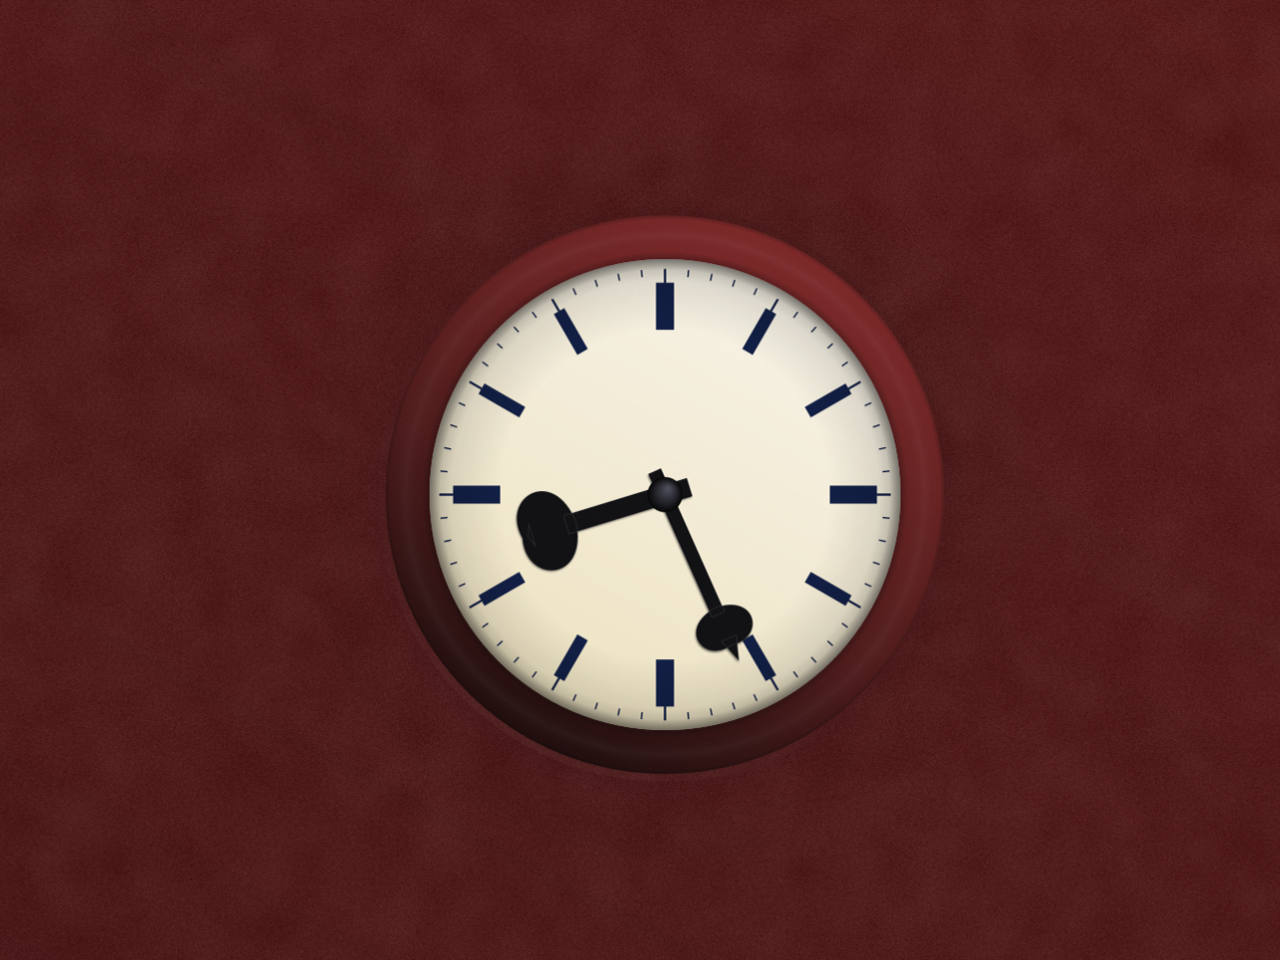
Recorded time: 8.26
